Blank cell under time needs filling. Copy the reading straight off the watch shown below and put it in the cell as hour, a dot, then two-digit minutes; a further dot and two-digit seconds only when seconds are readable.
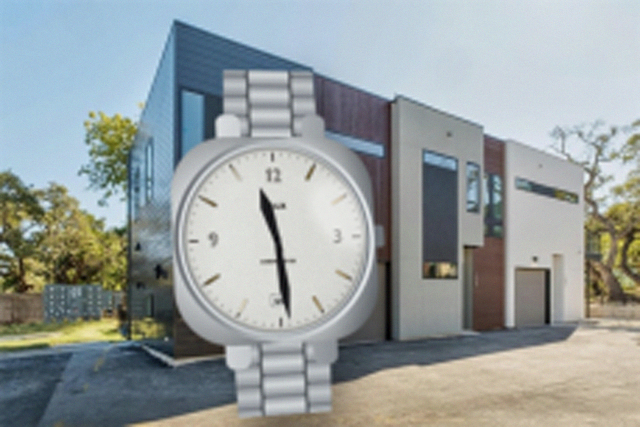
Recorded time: 11.29
